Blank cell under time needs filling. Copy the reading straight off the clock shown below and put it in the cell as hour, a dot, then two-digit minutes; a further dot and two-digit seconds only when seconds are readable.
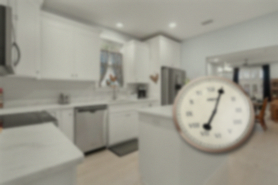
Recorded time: 7.04
